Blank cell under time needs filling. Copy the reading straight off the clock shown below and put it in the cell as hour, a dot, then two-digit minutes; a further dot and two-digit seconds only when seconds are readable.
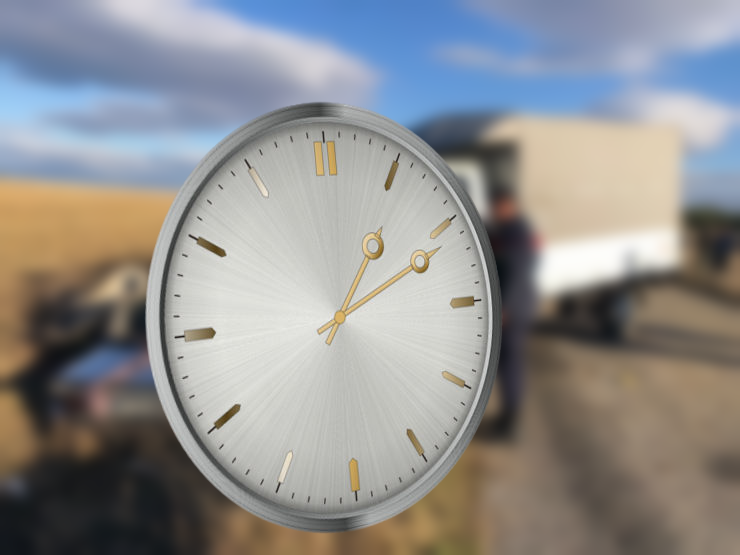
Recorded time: 1.11
